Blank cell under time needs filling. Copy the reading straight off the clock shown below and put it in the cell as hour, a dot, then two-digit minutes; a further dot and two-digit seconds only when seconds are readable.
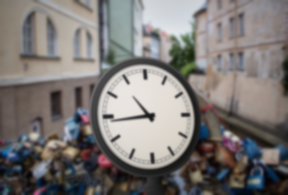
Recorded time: 10.44
